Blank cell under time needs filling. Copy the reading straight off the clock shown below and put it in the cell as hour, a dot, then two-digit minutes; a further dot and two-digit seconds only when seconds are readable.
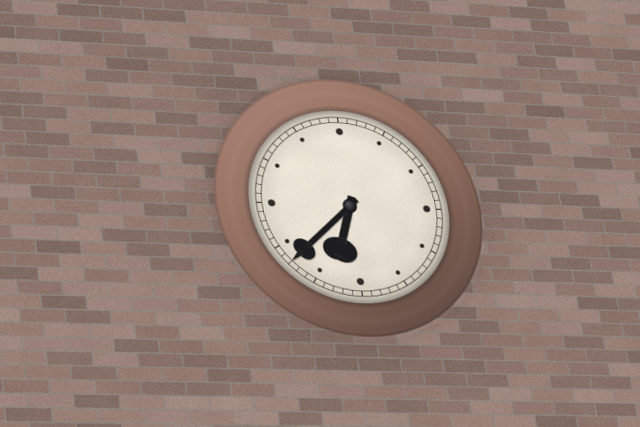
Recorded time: 6.38
